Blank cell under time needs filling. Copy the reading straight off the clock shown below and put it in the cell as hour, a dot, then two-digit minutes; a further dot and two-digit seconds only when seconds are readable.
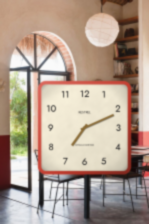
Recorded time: 7.11
